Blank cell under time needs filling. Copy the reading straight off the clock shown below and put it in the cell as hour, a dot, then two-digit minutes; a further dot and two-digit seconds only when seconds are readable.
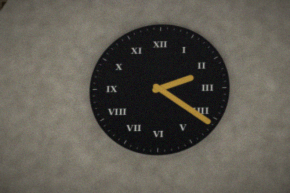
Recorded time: 2.21
